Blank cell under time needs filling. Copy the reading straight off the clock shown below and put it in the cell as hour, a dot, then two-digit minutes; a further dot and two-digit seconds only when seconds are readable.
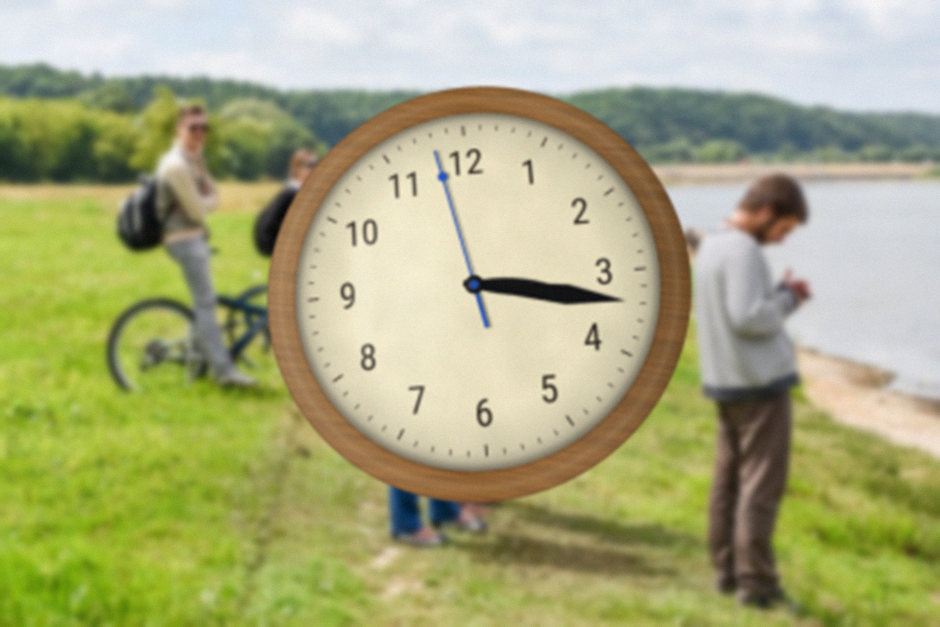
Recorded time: 3.16.58
